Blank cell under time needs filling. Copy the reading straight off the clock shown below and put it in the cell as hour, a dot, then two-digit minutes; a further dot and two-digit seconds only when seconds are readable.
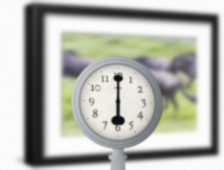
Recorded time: 6.00
